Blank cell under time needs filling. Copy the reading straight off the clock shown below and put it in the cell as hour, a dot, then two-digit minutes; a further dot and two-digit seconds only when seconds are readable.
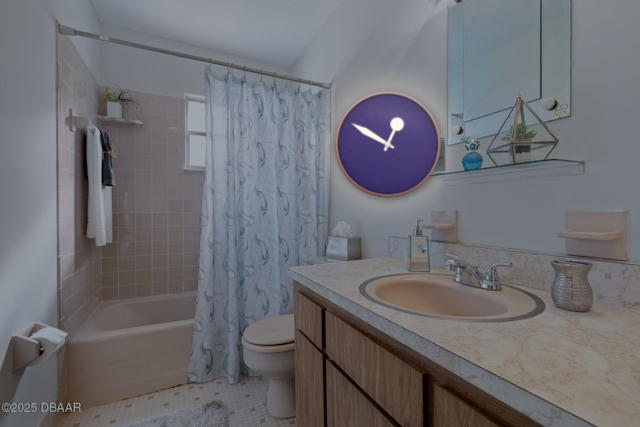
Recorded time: 12.50
